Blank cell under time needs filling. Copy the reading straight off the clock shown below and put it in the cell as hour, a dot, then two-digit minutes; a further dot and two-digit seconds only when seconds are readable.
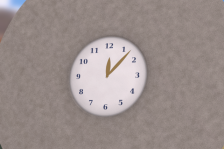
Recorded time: 12.07
